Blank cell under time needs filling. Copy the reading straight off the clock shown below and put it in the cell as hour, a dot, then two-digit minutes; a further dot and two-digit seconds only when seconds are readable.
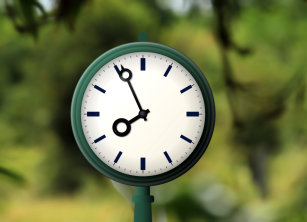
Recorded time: 7.56
